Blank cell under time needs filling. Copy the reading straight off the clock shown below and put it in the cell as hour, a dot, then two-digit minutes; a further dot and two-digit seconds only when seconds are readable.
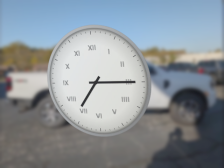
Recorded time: 7.15
